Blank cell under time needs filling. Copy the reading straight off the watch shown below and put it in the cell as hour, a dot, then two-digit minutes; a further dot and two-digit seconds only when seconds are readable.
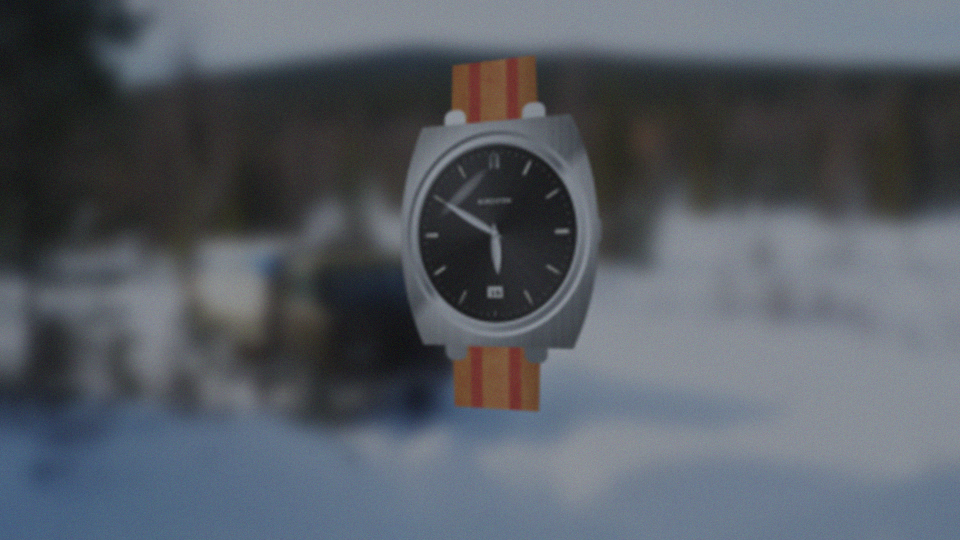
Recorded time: 5.50
